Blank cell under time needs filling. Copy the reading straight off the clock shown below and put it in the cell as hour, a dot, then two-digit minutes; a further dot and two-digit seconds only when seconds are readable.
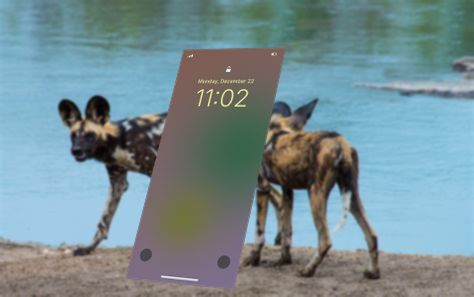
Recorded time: 11.02
